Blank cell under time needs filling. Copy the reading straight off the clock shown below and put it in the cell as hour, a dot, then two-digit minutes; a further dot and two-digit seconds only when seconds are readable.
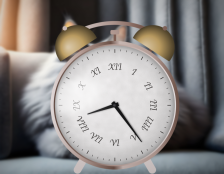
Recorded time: 8.24
